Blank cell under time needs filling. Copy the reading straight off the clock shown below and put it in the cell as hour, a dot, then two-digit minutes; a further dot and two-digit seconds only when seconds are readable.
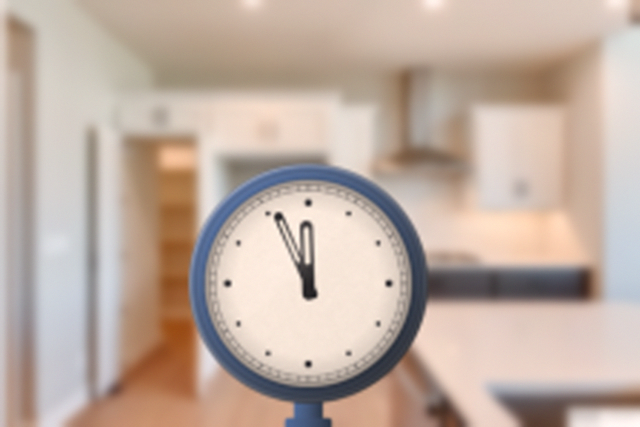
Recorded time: 11.56
